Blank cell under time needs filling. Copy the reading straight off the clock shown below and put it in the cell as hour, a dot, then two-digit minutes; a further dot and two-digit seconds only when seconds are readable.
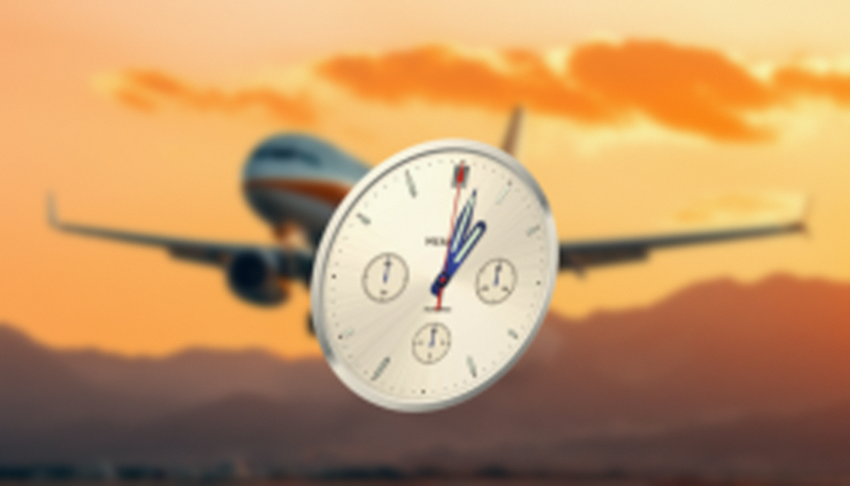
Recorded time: 1.02
